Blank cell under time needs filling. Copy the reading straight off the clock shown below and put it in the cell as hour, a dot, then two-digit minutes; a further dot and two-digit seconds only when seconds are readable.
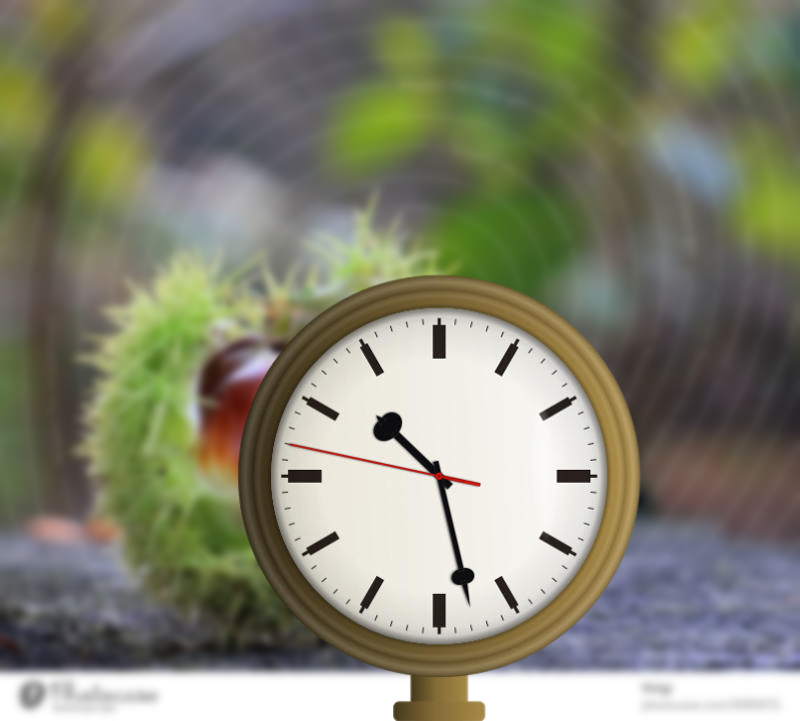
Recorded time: 10.27.47
